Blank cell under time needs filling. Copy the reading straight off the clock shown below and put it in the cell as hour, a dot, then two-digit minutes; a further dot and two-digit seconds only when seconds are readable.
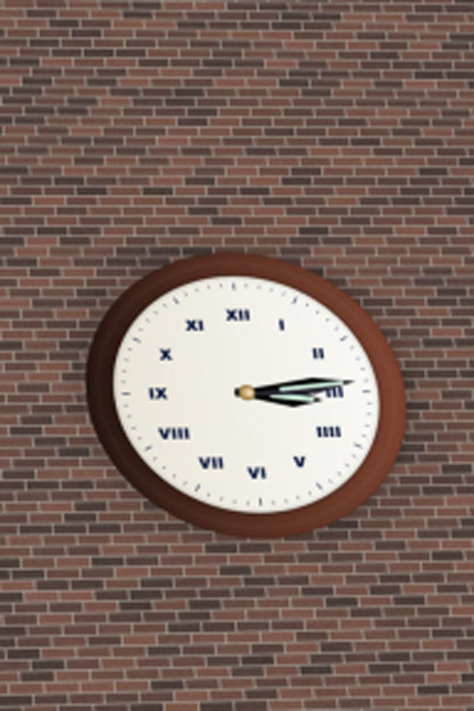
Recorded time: 3.14
